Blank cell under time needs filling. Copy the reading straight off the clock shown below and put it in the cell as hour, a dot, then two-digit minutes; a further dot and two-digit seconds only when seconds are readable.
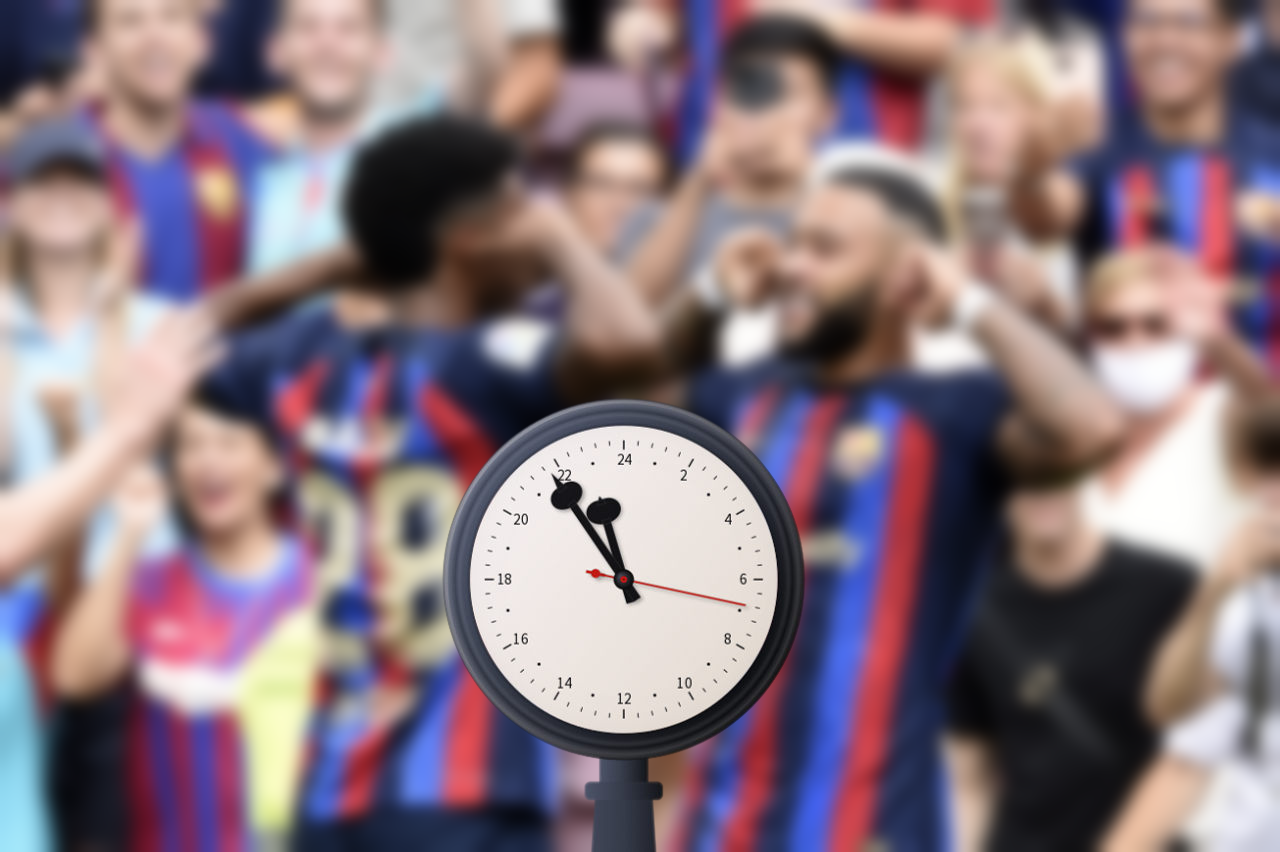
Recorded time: 22.54.17
